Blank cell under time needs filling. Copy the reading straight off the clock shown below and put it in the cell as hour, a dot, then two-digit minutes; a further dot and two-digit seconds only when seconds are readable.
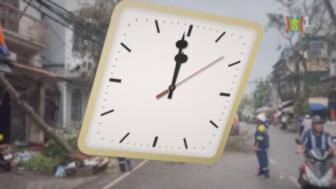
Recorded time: 11.59.08
